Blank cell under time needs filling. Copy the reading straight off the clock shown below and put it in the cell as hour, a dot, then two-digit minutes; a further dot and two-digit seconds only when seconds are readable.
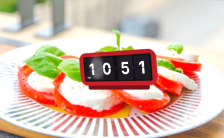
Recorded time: 10.51
